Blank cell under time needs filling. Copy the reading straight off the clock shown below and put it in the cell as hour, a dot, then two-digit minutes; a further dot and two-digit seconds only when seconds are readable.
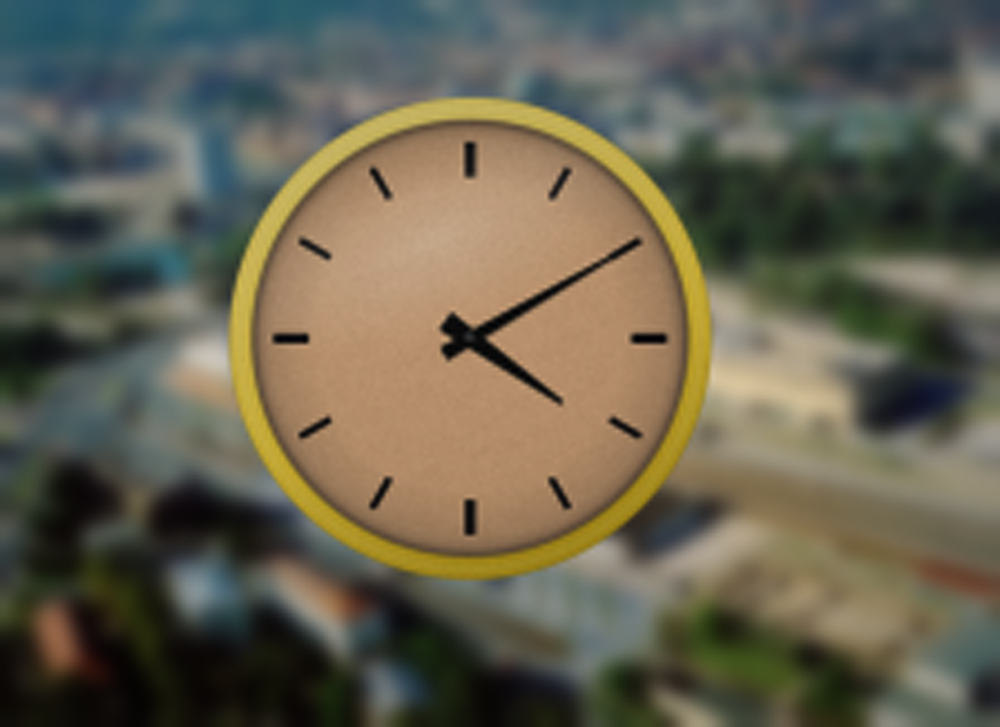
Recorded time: 4.10
